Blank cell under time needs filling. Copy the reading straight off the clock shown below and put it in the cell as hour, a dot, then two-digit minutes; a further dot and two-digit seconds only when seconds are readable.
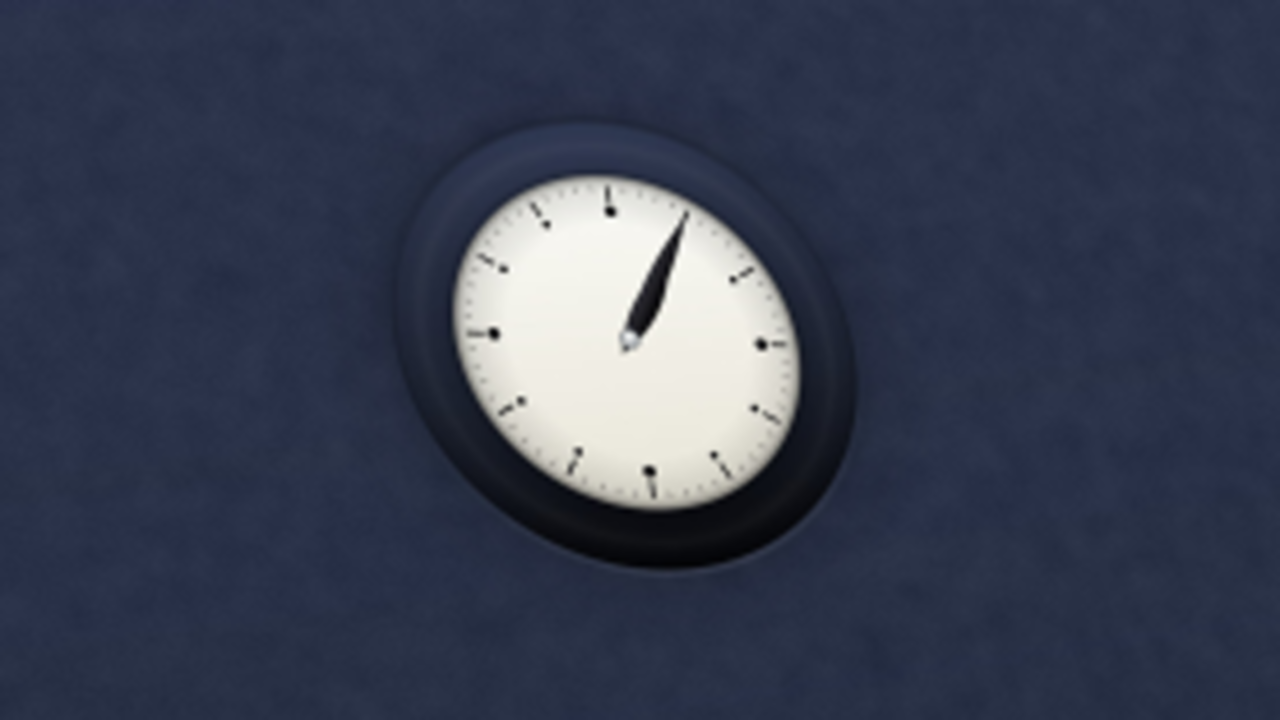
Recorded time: 1.05
